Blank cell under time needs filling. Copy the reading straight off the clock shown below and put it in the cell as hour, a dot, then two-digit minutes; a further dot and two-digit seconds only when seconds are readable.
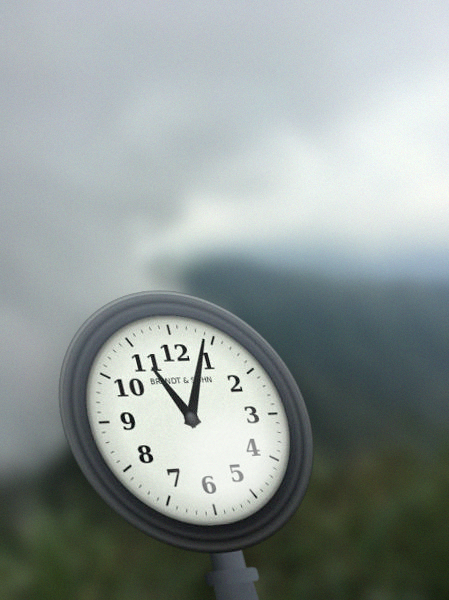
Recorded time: 11.04
